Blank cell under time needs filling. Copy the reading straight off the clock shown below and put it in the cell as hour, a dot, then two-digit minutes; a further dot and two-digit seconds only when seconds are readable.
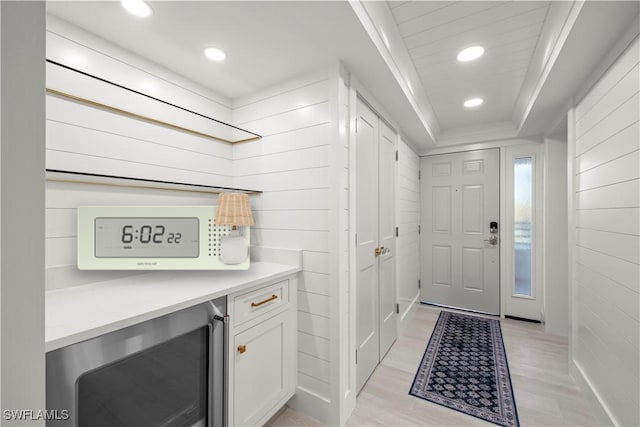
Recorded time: 6.02.22
